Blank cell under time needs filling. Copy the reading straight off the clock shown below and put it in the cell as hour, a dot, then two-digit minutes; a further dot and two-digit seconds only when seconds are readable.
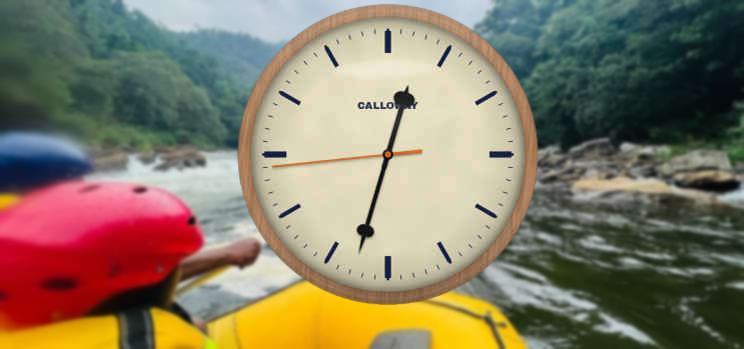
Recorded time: 12.32.44
